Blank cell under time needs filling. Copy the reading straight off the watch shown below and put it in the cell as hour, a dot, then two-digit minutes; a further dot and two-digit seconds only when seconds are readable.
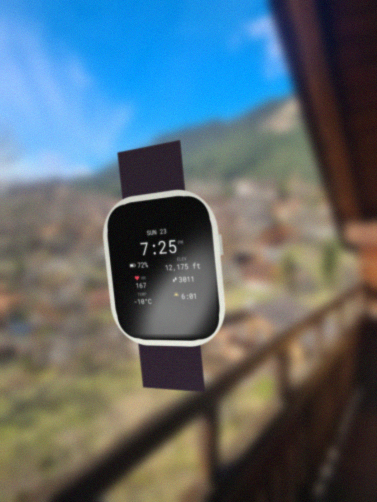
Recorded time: 7.25
